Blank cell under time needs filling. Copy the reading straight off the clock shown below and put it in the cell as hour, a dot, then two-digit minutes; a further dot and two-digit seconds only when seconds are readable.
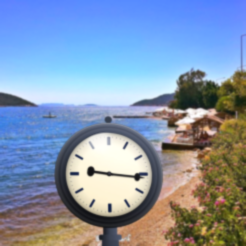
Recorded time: 9.16
